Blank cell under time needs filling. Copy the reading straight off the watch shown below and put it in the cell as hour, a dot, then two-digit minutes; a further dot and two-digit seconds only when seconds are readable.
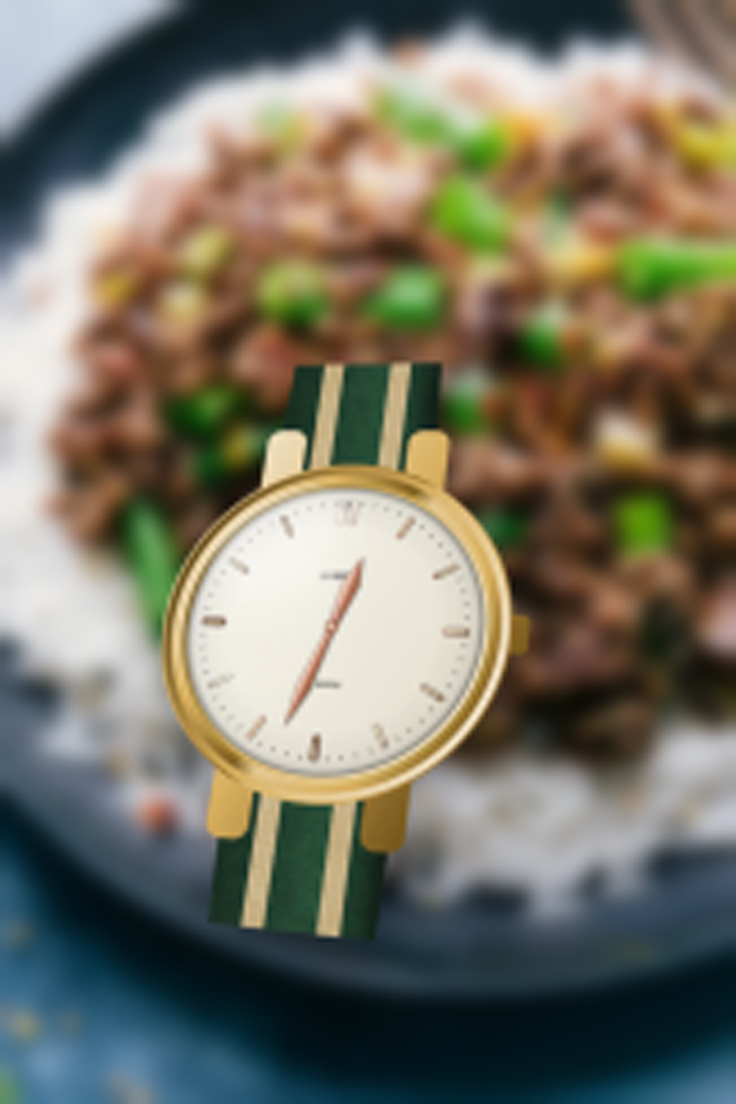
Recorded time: 12.33
